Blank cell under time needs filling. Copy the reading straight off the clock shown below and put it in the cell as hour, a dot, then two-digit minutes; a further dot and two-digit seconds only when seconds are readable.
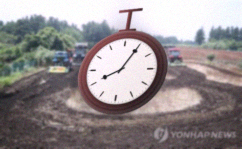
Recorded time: 8.05
